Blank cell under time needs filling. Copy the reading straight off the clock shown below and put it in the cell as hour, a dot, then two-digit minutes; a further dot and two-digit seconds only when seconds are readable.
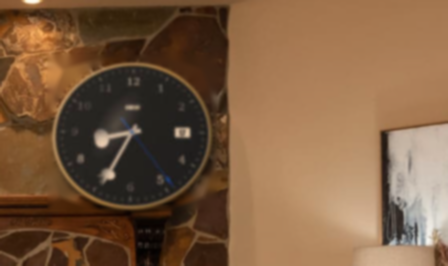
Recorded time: 8.34.24
